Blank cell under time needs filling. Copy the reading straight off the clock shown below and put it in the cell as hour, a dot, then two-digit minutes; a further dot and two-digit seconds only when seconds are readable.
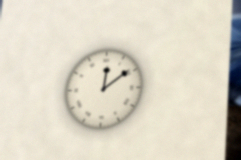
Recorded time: 12.09
